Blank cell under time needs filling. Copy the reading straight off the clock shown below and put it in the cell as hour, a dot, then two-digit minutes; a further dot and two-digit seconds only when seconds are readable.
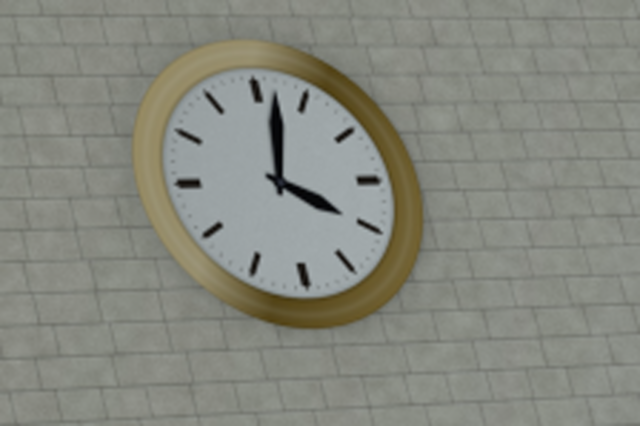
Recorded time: 4.02
